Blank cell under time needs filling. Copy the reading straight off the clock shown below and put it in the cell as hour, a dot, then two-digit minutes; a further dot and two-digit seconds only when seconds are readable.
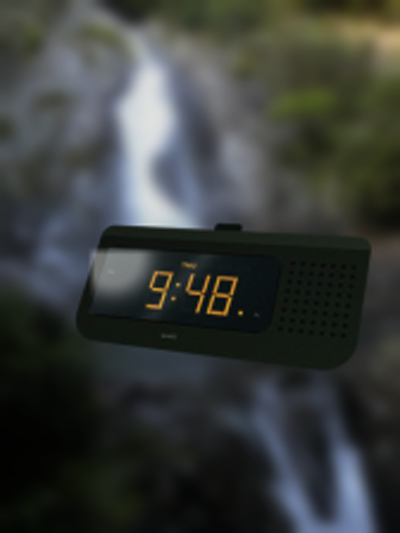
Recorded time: 9.48
